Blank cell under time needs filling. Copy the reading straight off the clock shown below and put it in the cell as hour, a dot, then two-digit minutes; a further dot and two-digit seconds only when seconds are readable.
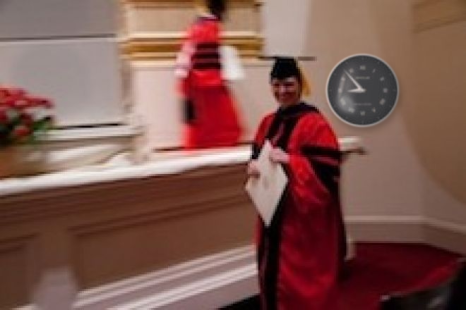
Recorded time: 8.53
